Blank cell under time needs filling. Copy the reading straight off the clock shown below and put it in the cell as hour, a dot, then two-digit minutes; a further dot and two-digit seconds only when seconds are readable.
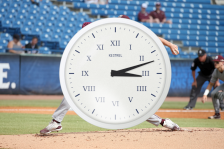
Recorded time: 3.12
